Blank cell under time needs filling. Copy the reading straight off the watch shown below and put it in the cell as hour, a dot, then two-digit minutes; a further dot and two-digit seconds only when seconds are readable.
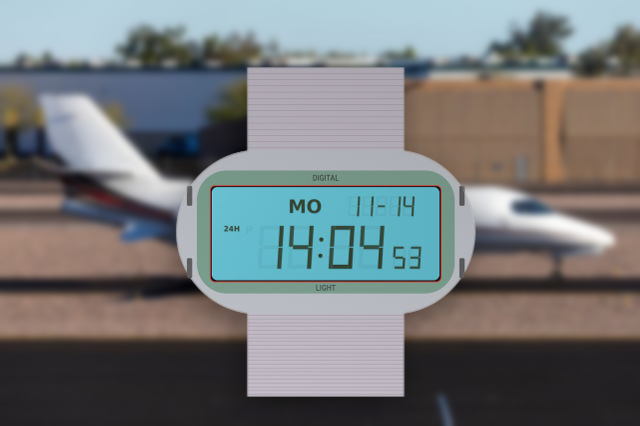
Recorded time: 14.04.53
